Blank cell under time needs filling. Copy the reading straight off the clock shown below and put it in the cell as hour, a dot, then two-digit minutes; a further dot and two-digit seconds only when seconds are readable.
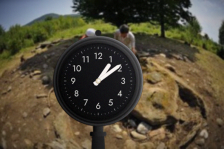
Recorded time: 1.09
